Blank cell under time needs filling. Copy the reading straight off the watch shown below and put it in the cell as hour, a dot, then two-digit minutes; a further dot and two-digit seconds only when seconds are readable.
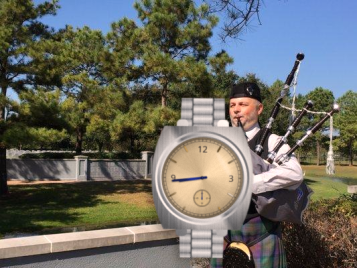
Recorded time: 8.44
